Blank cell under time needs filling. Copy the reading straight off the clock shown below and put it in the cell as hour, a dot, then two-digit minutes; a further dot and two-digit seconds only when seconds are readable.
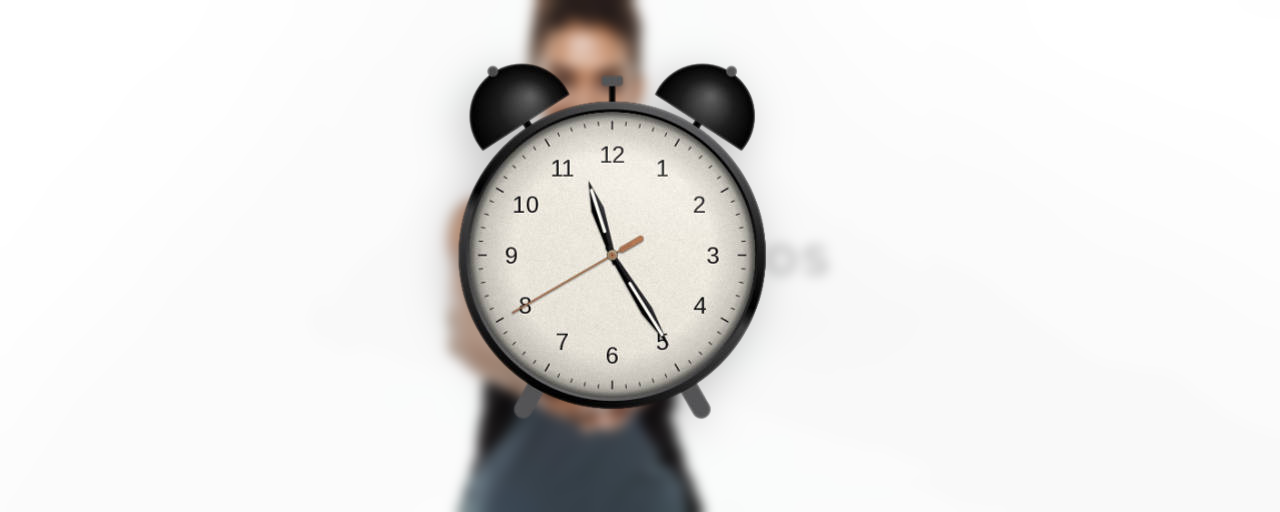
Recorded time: 11.24.40
